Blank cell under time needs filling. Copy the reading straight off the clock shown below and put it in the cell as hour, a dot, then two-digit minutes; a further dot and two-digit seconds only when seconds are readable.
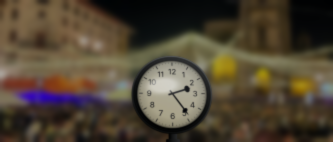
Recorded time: 2.24
